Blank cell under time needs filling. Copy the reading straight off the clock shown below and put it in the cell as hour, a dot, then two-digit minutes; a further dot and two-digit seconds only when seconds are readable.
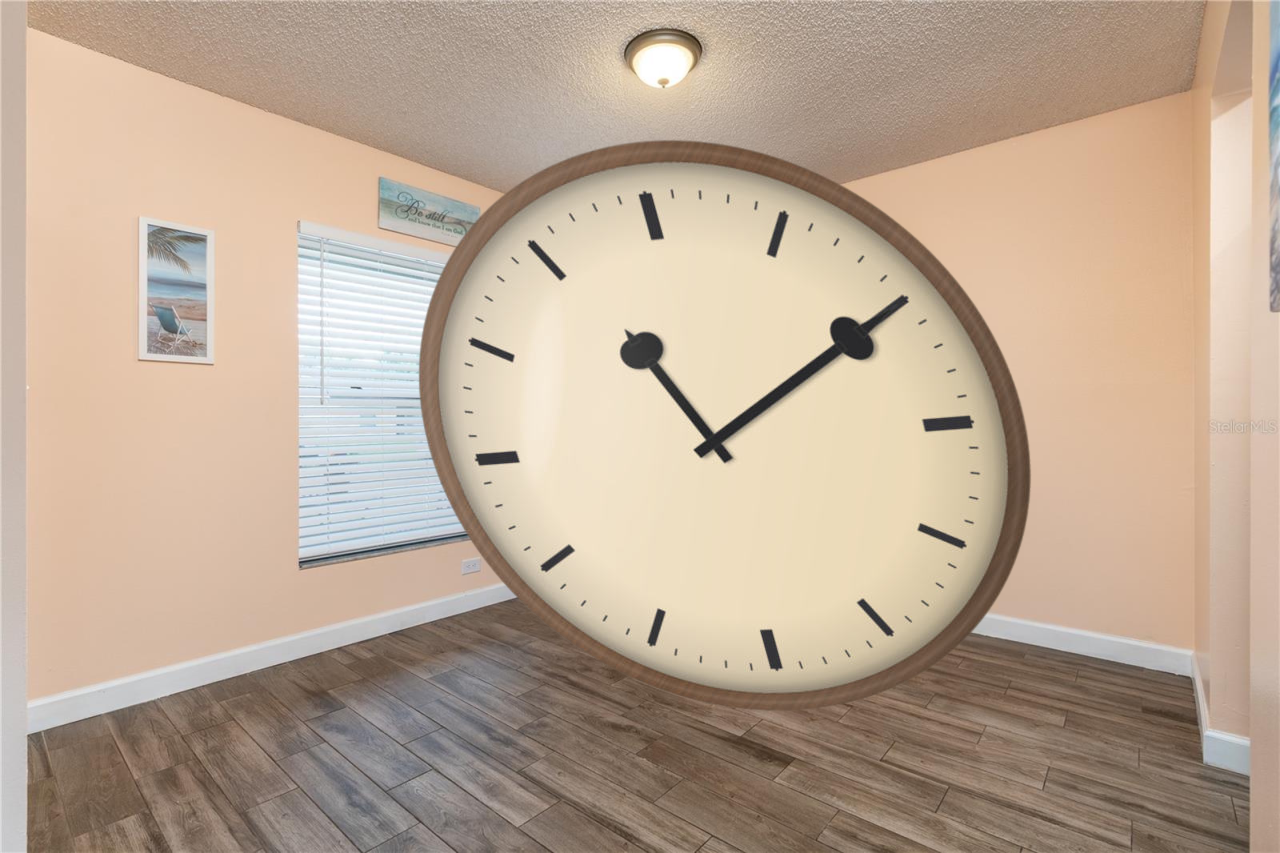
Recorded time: 11.10
